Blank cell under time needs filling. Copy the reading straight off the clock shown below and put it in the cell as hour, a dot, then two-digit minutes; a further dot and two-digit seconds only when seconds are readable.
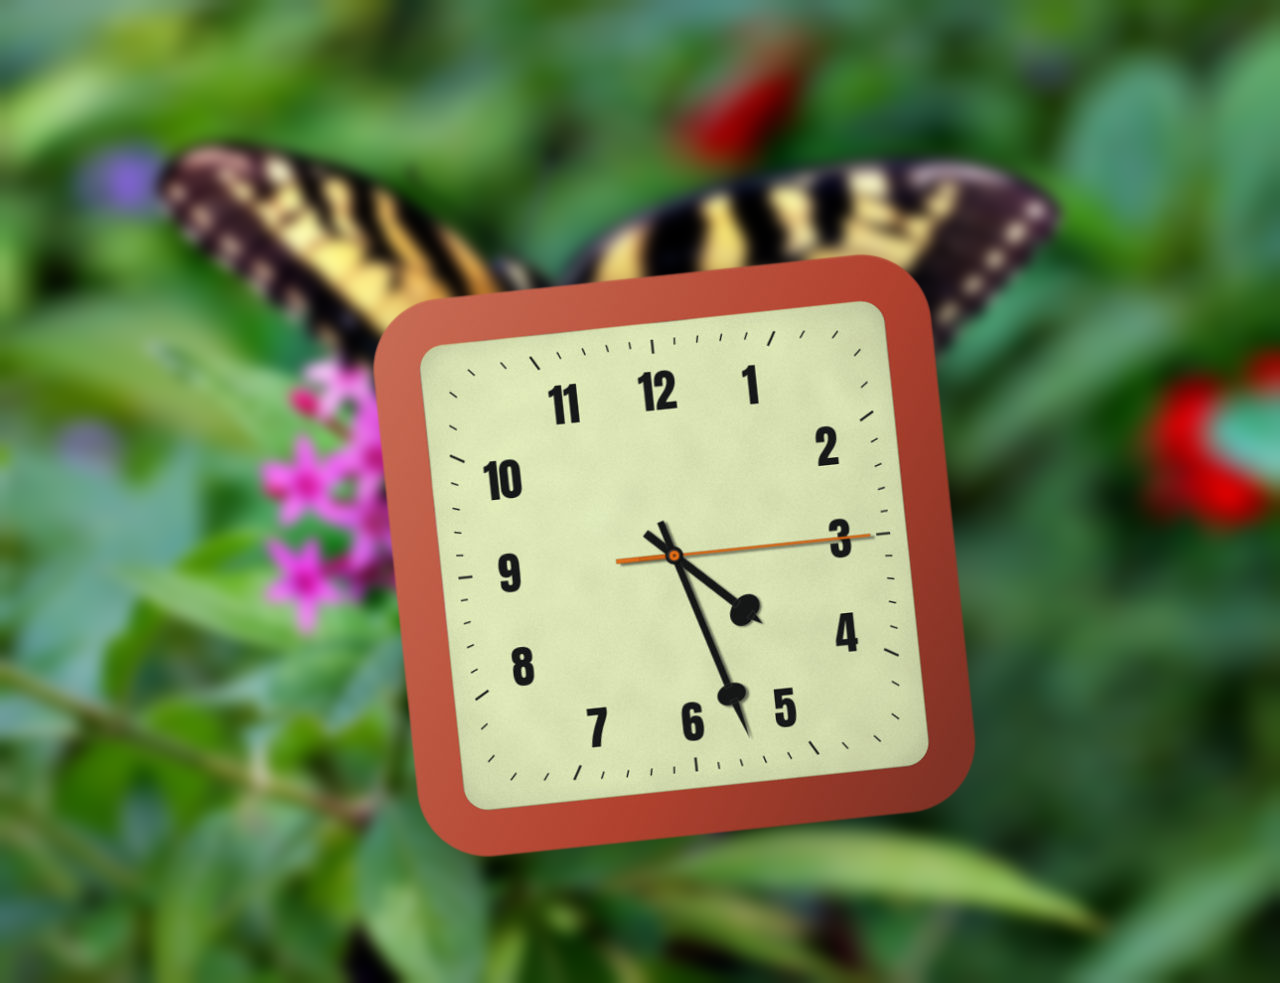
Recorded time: 4.27.15
